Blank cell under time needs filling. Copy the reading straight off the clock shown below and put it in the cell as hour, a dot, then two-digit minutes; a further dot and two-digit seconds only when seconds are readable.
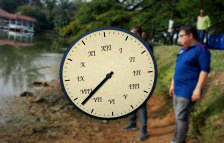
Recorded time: 7.38
